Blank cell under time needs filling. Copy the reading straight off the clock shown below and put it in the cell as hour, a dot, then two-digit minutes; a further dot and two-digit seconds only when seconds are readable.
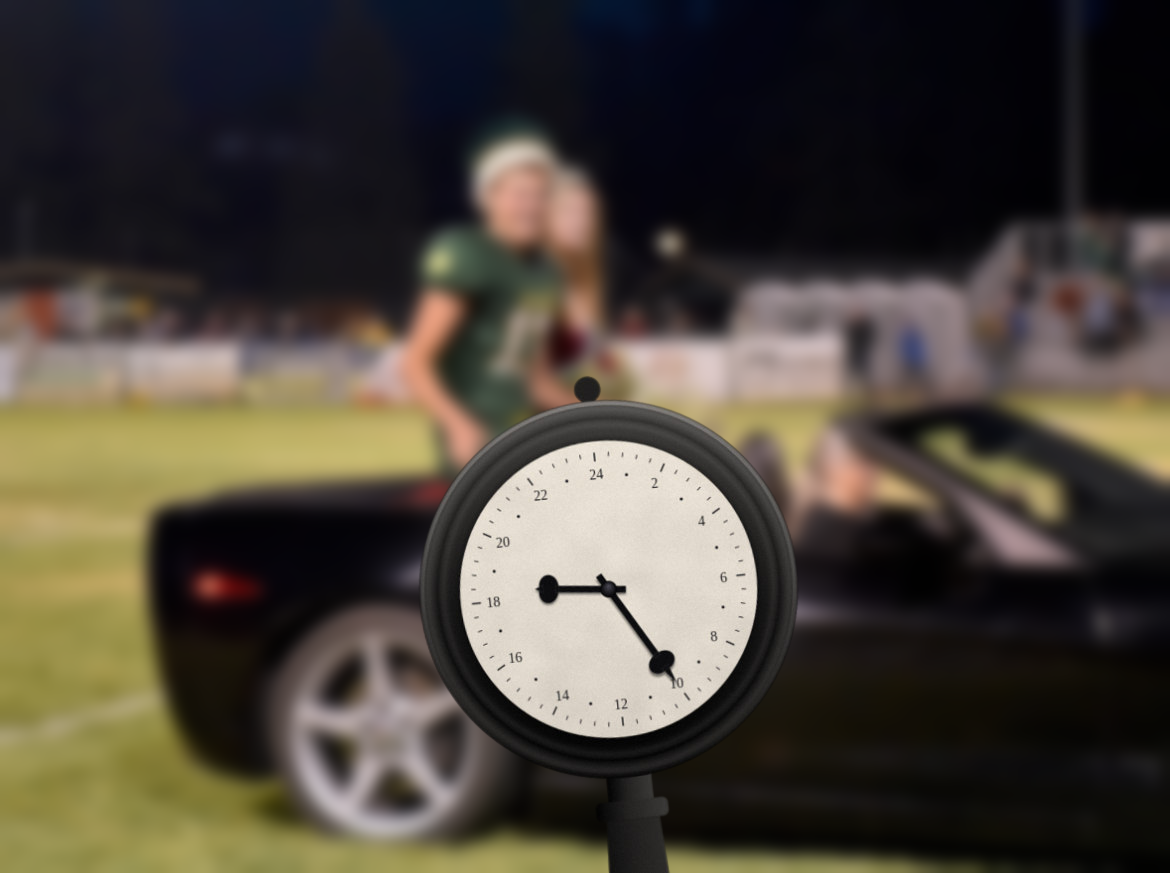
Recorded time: 18.25
